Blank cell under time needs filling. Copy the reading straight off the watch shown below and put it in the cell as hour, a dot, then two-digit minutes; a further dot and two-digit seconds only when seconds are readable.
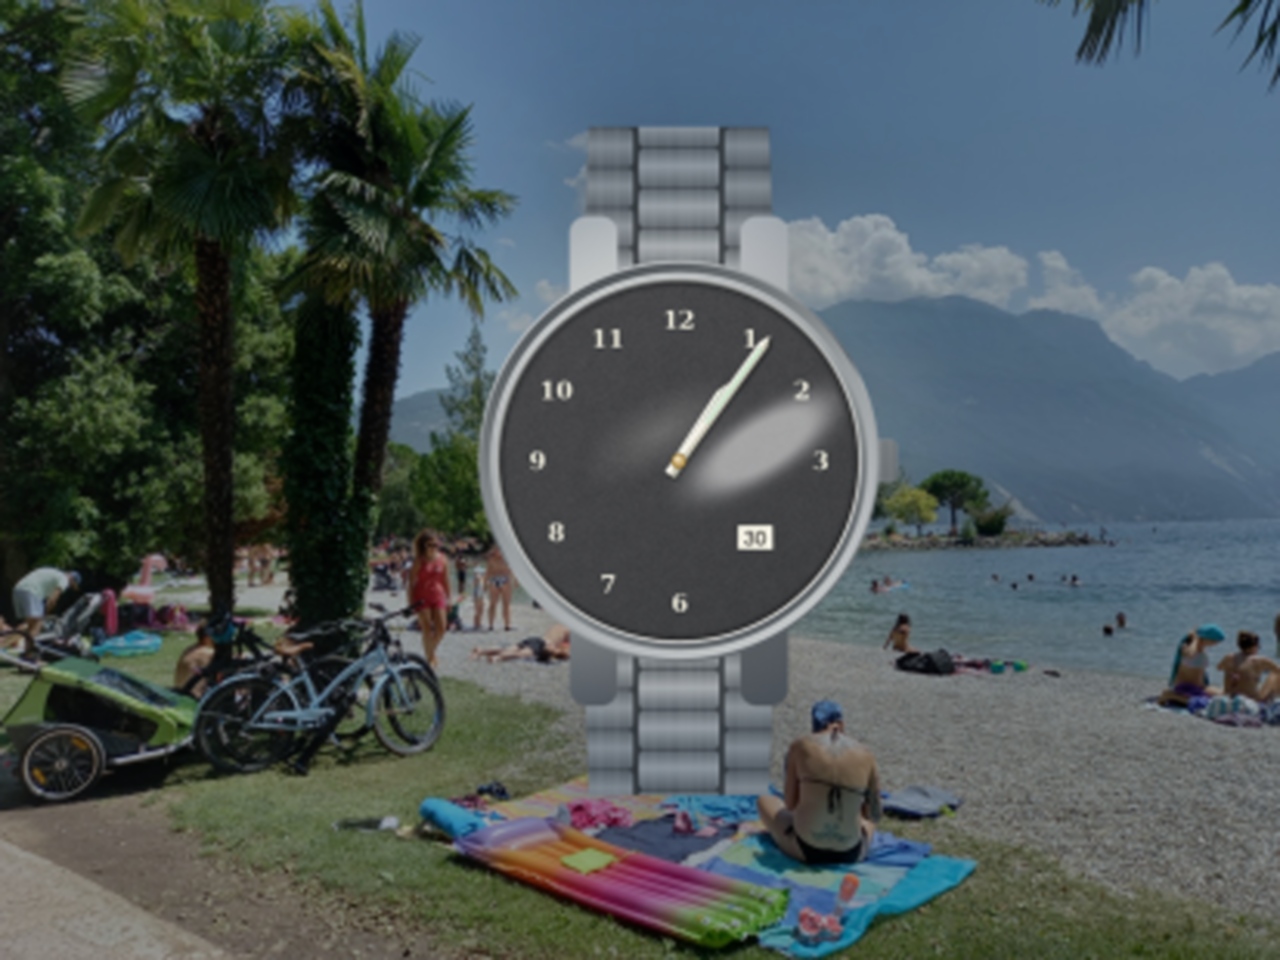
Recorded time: 1.06
